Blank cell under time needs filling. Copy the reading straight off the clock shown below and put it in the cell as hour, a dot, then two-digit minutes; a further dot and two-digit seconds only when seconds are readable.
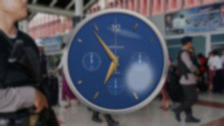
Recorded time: 6.54
